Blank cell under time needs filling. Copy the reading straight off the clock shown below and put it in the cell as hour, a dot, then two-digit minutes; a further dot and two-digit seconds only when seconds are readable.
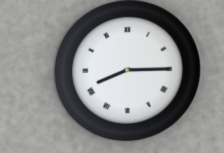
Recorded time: 8.15
